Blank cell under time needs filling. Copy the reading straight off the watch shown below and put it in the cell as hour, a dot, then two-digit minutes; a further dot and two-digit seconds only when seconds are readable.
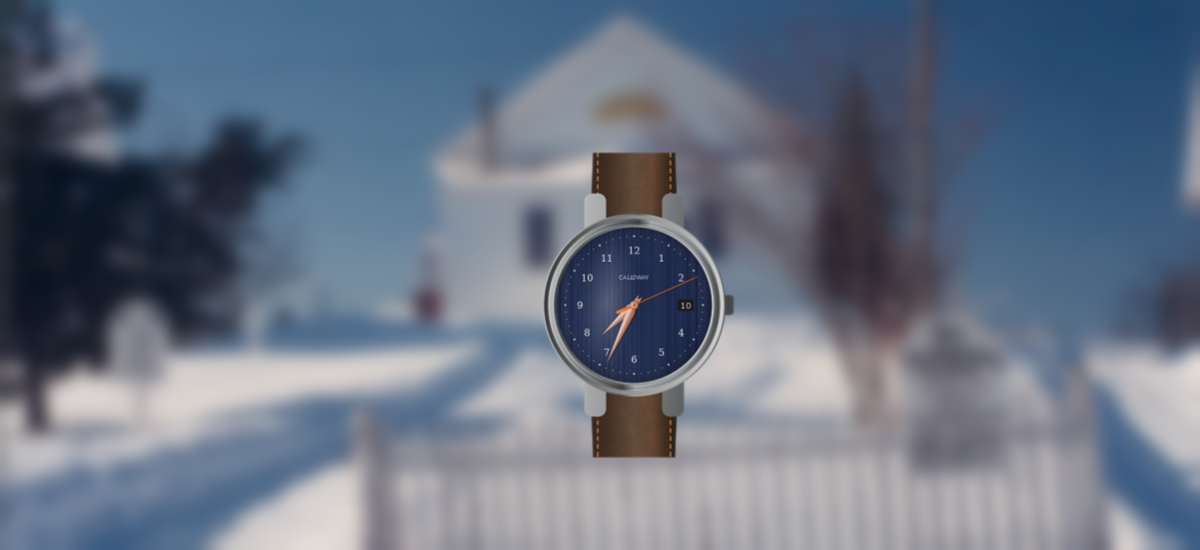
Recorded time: 7.34.11
